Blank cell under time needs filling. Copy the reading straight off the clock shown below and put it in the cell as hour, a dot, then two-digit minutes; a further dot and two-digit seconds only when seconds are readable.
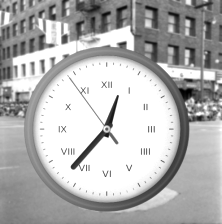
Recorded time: 12.36.54
